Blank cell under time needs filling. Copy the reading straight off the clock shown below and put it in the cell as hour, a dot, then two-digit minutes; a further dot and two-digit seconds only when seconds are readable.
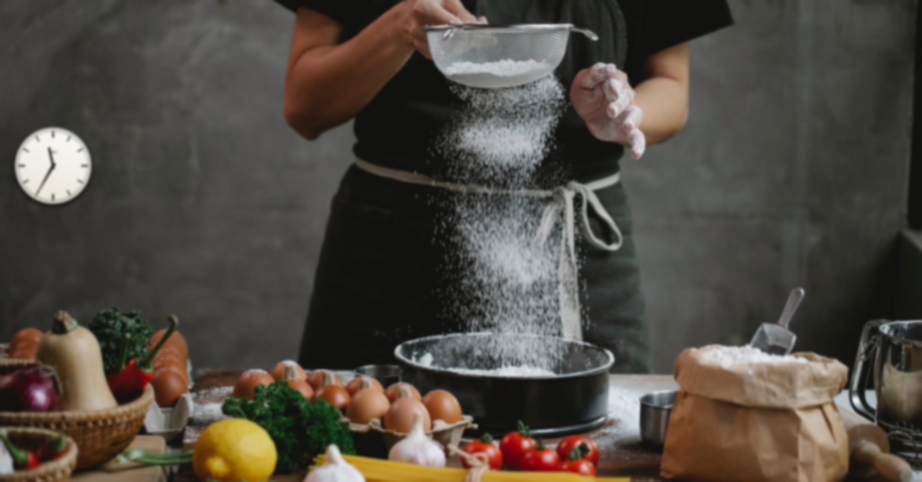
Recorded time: 11.35
